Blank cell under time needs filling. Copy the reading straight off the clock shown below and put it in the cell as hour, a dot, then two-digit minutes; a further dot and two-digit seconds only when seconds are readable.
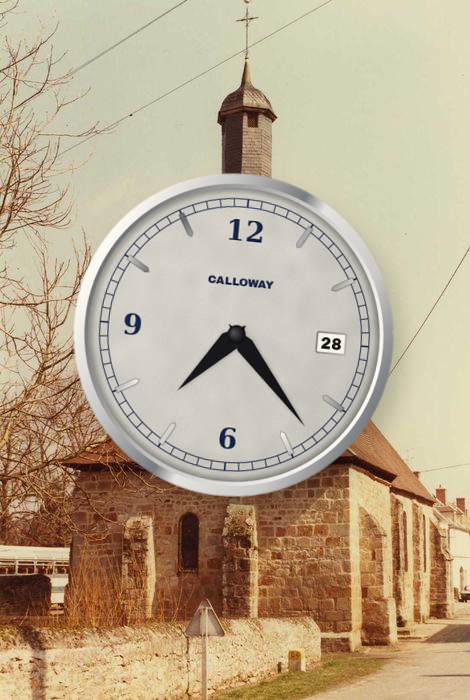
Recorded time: 7.23
